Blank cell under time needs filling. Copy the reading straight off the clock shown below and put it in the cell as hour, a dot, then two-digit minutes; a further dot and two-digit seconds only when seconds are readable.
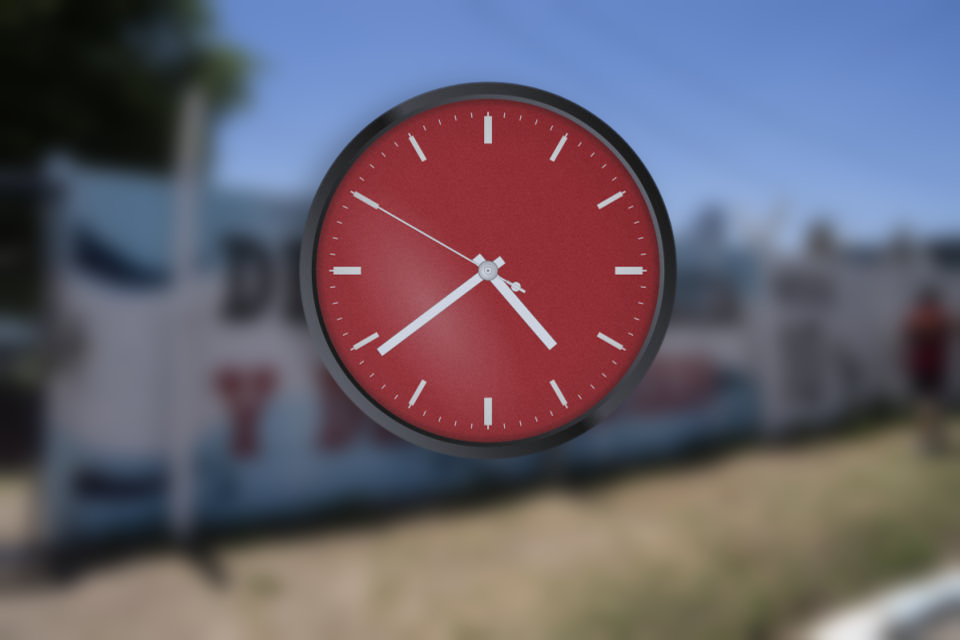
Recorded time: 4.38.50
